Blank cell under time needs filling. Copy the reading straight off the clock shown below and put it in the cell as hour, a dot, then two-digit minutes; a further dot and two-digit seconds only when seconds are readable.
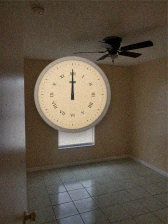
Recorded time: 12.00
